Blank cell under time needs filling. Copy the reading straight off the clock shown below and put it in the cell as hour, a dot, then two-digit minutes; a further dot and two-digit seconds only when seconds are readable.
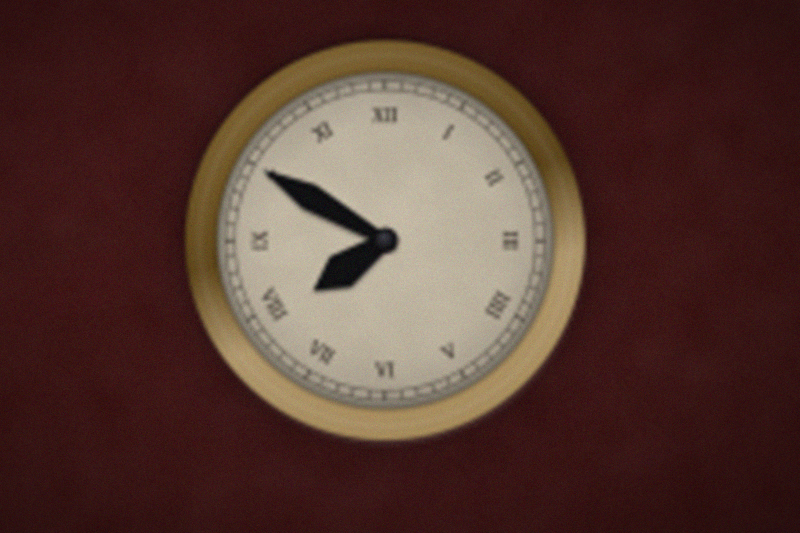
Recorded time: 7.50
